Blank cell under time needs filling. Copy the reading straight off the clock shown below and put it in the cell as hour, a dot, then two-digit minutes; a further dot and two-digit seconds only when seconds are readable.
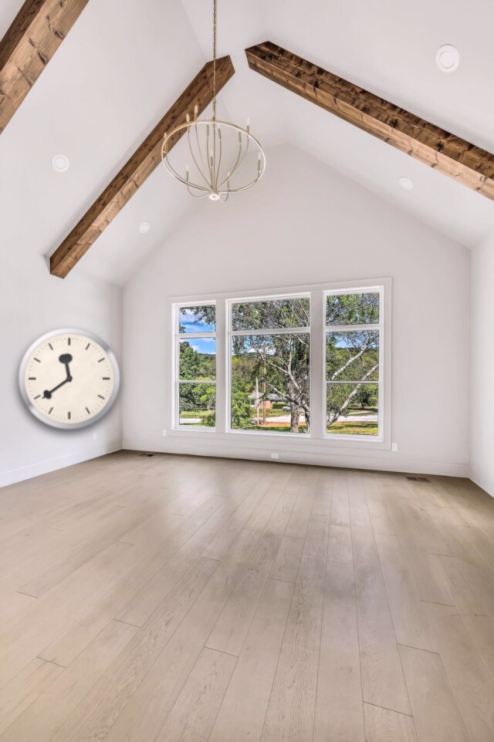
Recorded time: 11.39
